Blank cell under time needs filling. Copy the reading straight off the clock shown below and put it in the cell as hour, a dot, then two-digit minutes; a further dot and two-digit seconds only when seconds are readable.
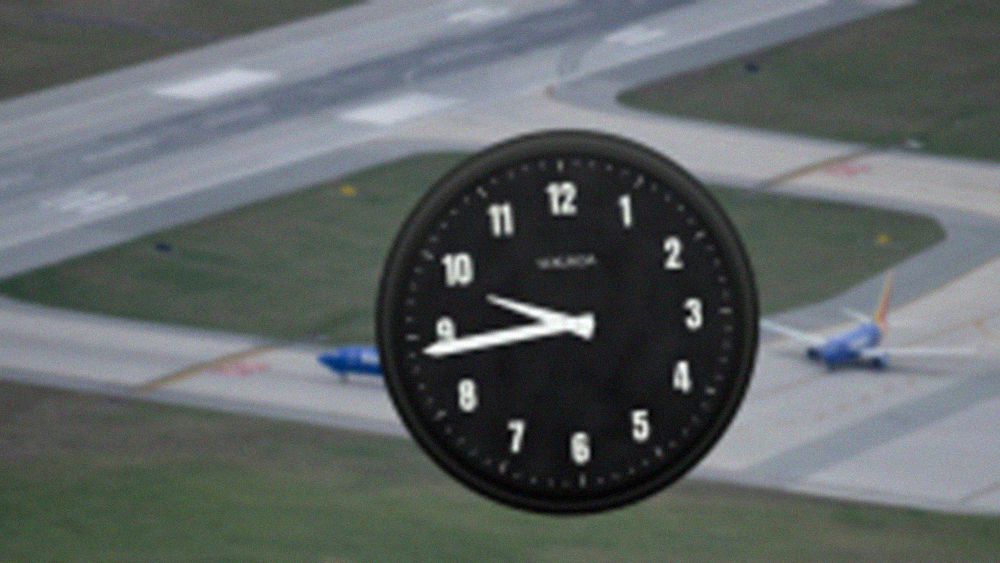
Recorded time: 9.44
